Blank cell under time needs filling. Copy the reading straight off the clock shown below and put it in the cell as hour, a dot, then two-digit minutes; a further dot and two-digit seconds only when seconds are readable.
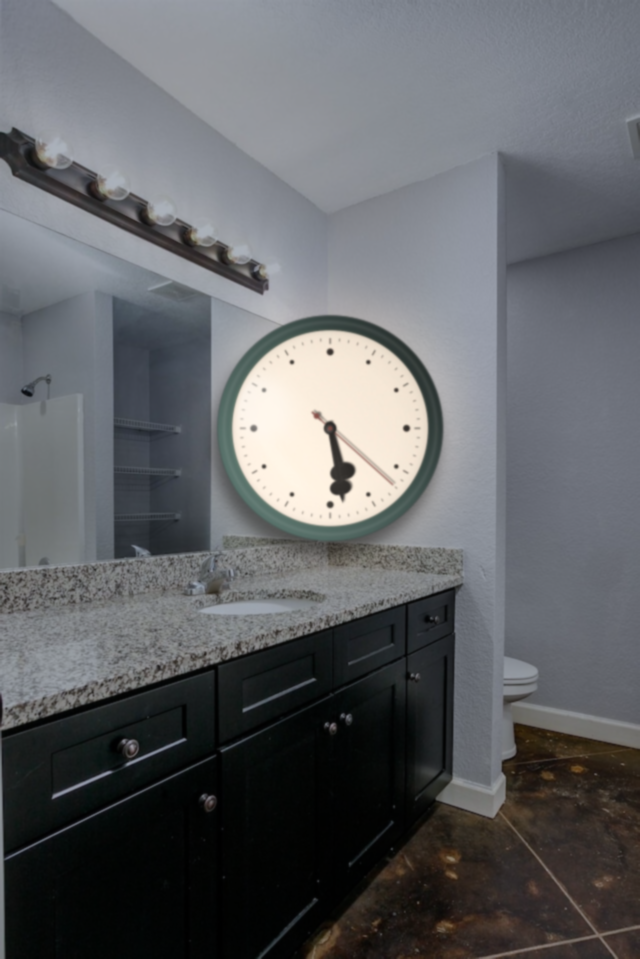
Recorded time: 5.28.22
